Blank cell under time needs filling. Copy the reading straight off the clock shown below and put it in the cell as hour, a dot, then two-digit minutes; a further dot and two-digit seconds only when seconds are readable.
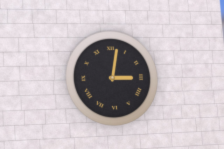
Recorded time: 3.02
